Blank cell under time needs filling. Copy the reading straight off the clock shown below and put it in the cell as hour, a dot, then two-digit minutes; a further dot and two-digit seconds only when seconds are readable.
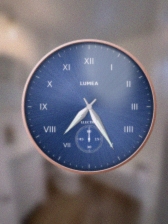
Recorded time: 7.25
